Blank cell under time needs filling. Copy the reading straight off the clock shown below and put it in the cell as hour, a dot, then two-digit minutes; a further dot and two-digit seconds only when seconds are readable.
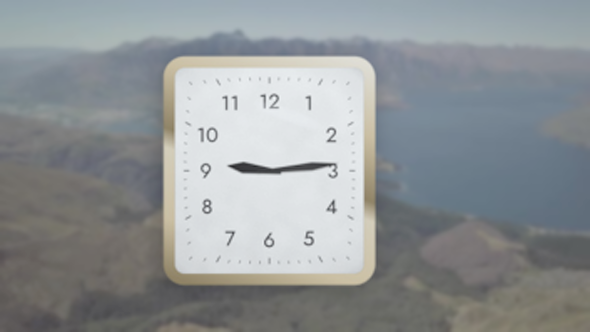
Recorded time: 9.14
